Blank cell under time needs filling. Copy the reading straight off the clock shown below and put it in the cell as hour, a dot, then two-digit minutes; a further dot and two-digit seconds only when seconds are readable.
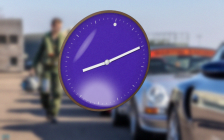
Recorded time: 8.10
